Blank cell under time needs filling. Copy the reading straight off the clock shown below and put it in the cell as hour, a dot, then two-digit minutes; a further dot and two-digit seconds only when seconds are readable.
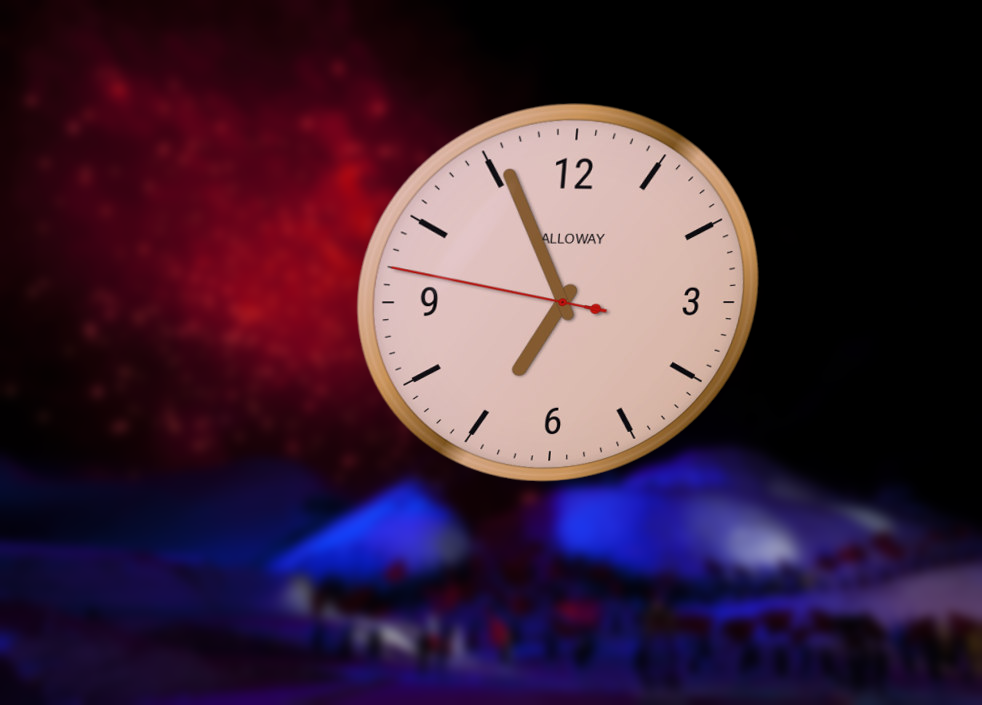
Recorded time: 6.55.47
